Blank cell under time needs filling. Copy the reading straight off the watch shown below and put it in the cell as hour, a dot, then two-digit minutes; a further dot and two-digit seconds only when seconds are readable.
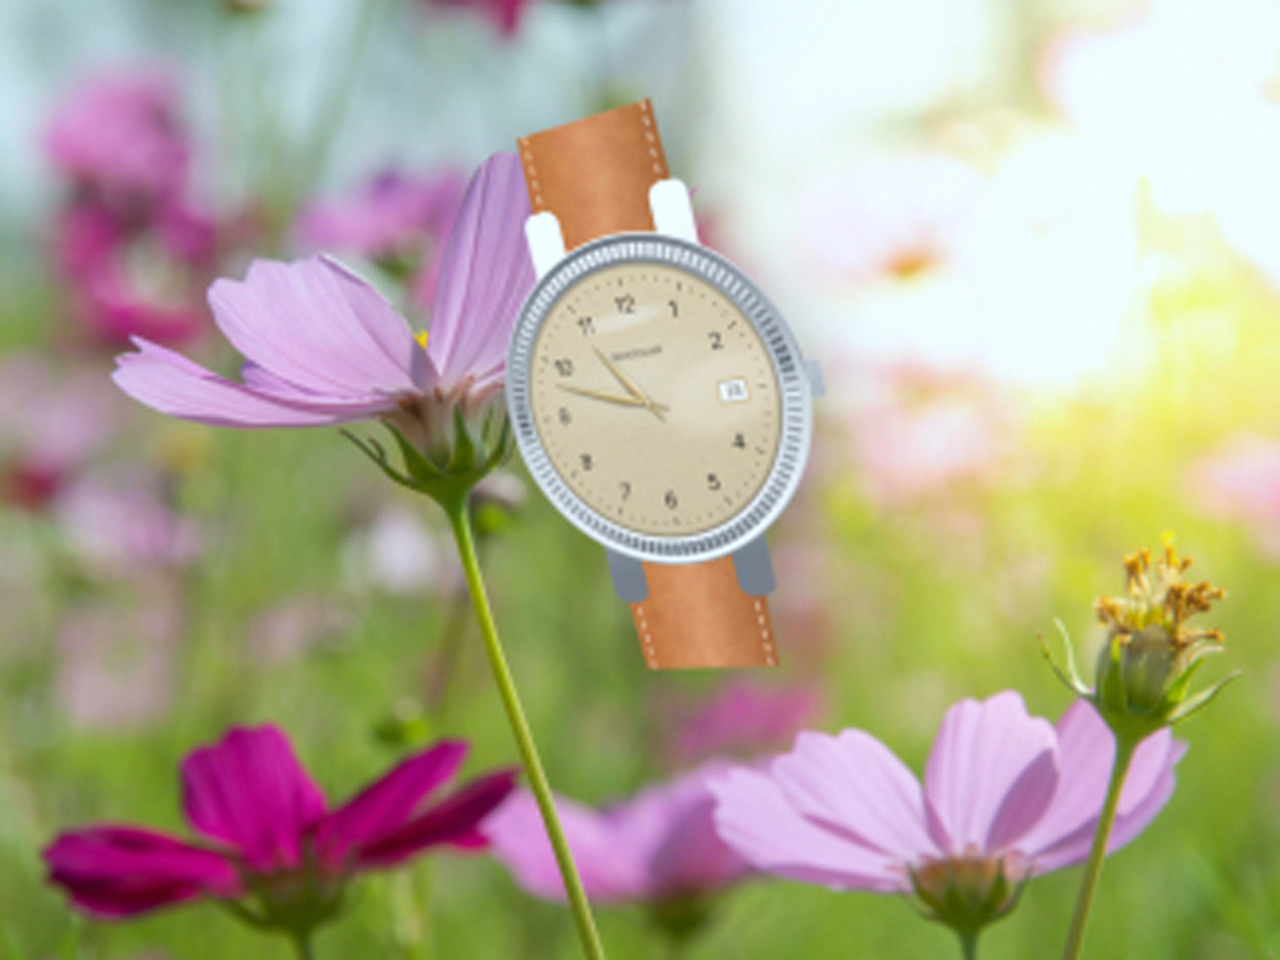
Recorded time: 10.48
